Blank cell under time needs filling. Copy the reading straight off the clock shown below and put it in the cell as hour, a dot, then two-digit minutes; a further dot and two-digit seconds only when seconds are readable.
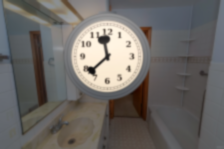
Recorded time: 11.38
